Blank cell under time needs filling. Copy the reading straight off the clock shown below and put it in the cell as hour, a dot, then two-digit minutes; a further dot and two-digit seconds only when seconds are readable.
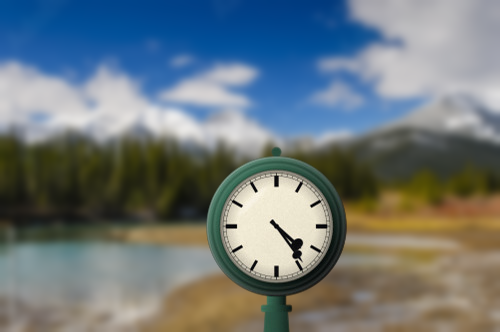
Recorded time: 4.24
